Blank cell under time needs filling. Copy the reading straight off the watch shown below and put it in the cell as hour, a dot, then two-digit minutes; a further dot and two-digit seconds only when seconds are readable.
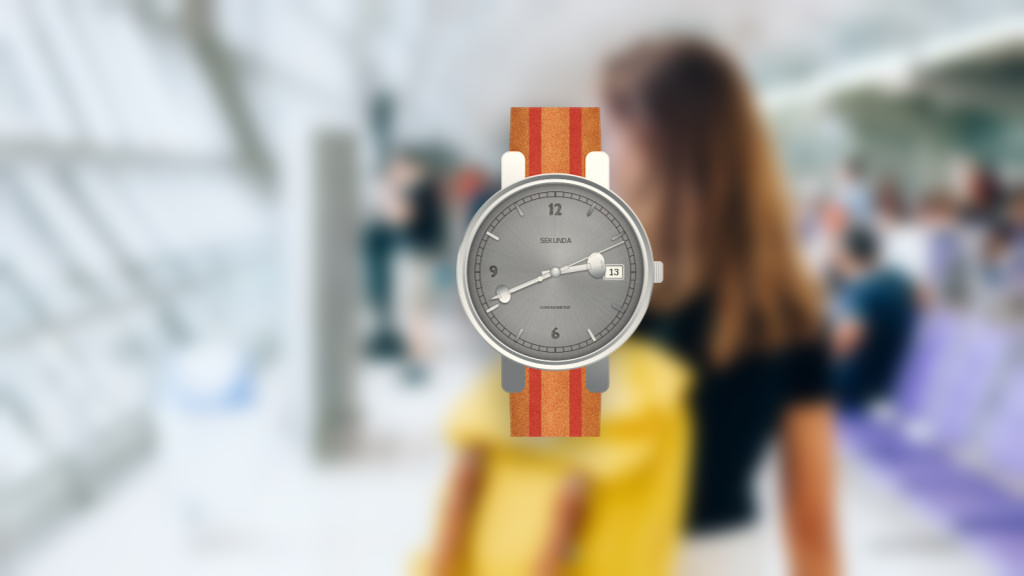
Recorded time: 2.41.11
